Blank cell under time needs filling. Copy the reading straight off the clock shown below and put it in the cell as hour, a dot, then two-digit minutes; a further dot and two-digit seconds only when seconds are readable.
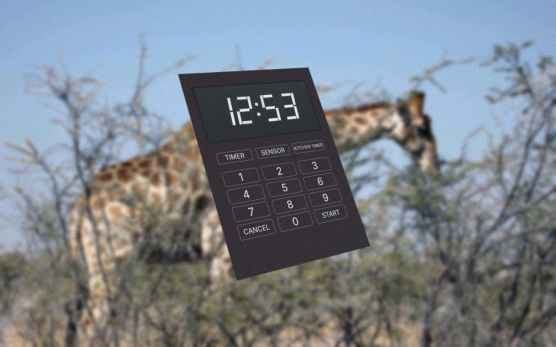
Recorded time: 12.53
